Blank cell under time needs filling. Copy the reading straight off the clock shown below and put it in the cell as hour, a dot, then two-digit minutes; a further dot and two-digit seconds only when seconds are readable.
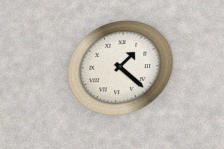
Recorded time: 1.22
